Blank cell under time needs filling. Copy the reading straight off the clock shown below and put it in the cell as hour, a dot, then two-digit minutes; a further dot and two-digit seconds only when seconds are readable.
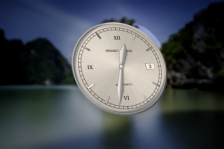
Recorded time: 12.32
